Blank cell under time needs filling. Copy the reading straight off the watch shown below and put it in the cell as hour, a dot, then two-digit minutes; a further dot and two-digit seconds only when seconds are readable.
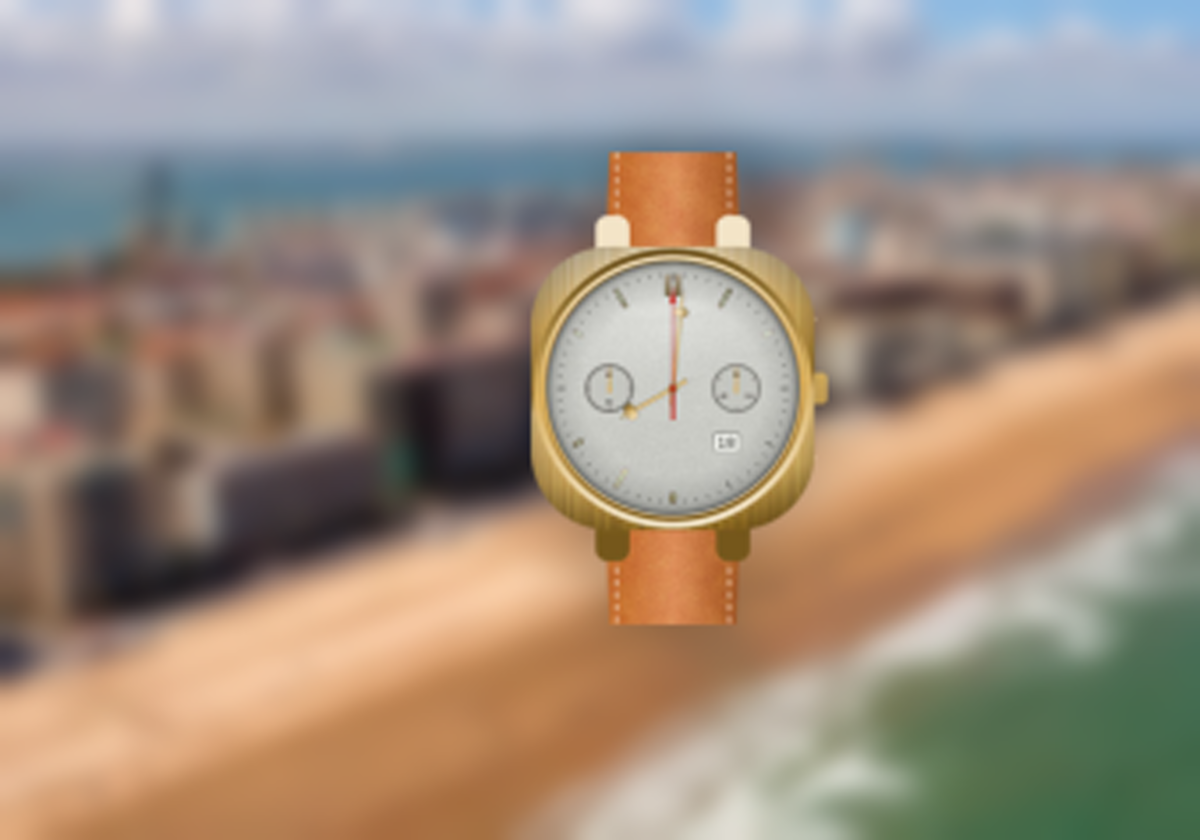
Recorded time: 8.01
